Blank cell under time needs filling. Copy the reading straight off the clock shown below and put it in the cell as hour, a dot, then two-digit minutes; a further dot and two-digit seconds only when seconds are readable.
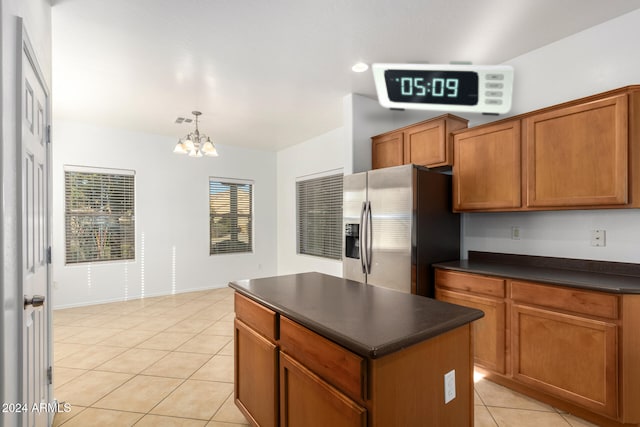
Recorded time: 5.09
